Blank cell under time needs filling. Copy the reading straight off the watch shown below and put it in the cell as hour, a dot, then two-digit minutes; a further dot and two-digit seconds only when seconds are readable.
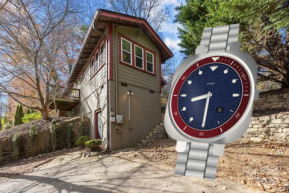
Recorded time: 8.30
